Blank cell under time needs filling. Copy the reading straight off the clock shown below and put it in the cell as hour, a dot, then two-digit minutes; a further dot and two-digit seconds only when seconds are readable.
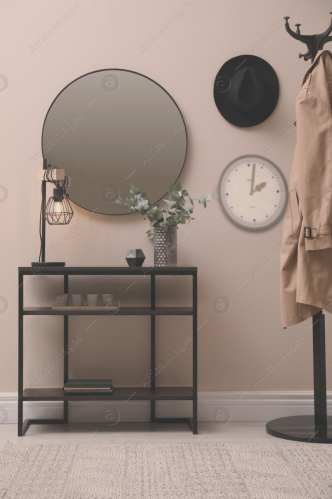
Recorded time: 2.02
